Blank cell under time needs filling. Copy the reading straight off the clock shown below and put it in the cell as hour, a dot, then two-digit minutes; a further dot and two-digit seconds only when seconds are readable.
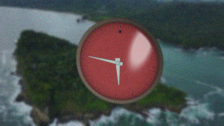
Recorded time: 5.46
